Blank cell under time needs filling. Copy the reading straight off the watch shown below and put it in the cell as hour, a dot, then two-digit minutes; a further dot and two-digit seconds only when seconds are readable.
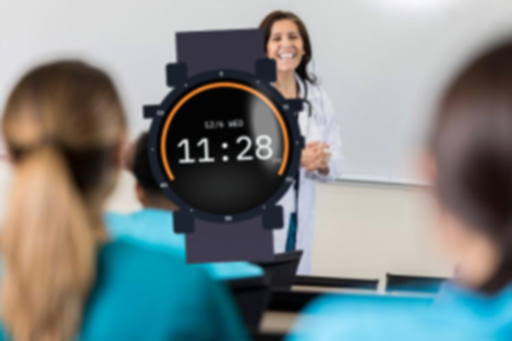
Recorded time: 11.28
